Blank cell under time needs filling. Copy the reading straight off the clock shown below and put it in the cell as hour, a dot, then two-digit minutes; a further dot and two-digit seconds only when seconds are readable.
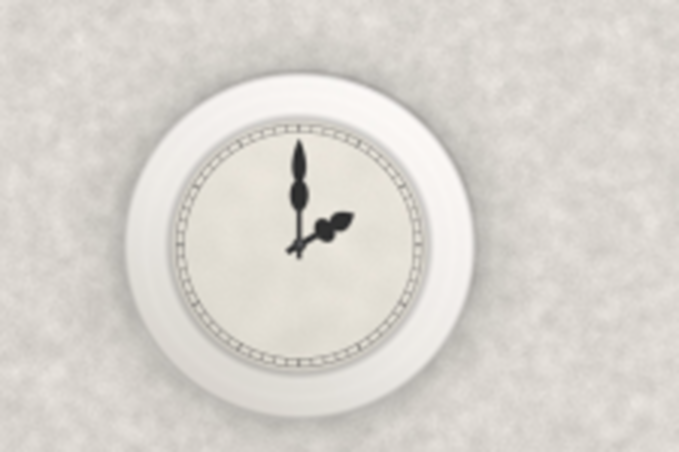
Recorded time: 2.00
